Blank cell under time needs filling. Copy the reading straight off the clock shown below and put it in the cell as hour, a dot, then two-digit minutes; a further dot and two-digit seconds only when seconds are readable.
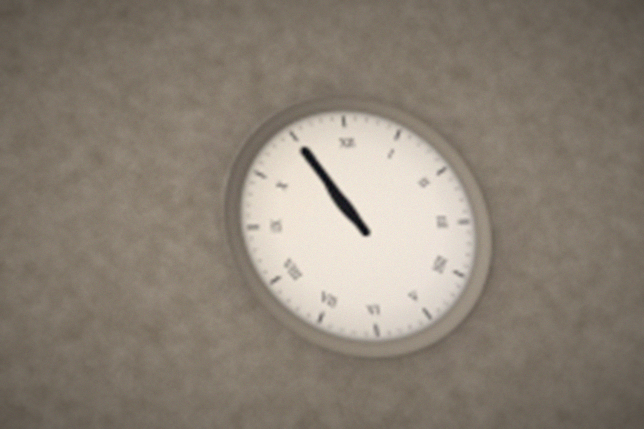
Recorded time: 10.55
